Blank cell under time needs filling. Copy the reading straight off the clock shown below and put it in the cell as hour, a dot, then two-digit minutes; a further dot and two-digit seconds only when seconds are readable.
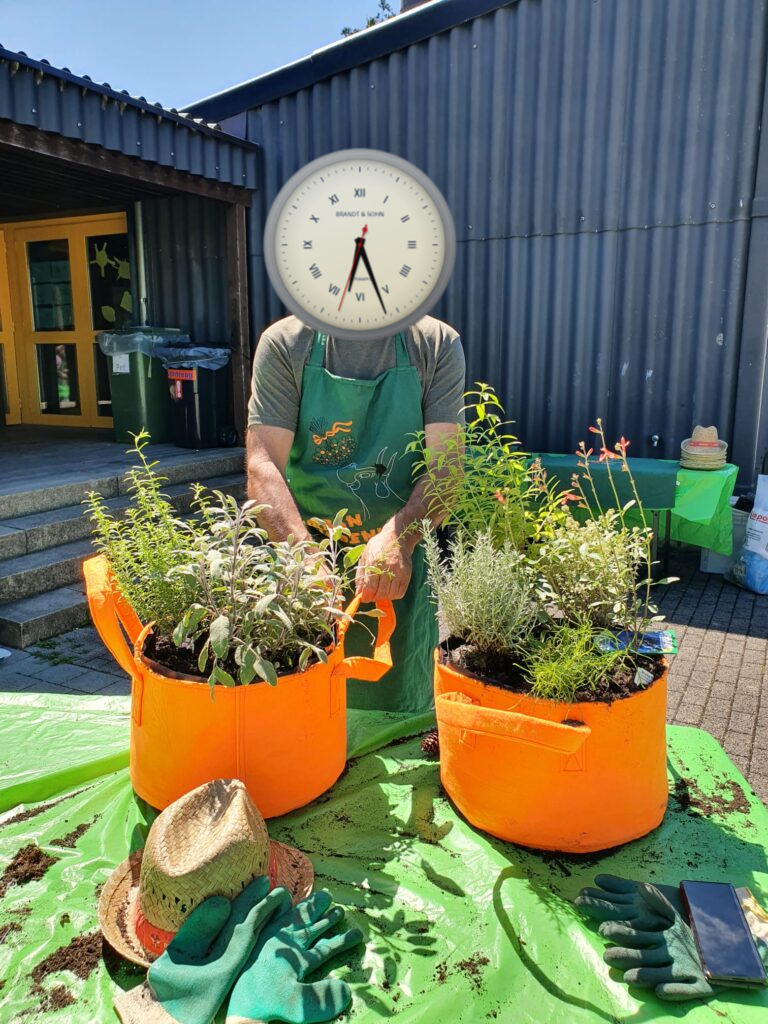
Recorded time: 6.26.33
